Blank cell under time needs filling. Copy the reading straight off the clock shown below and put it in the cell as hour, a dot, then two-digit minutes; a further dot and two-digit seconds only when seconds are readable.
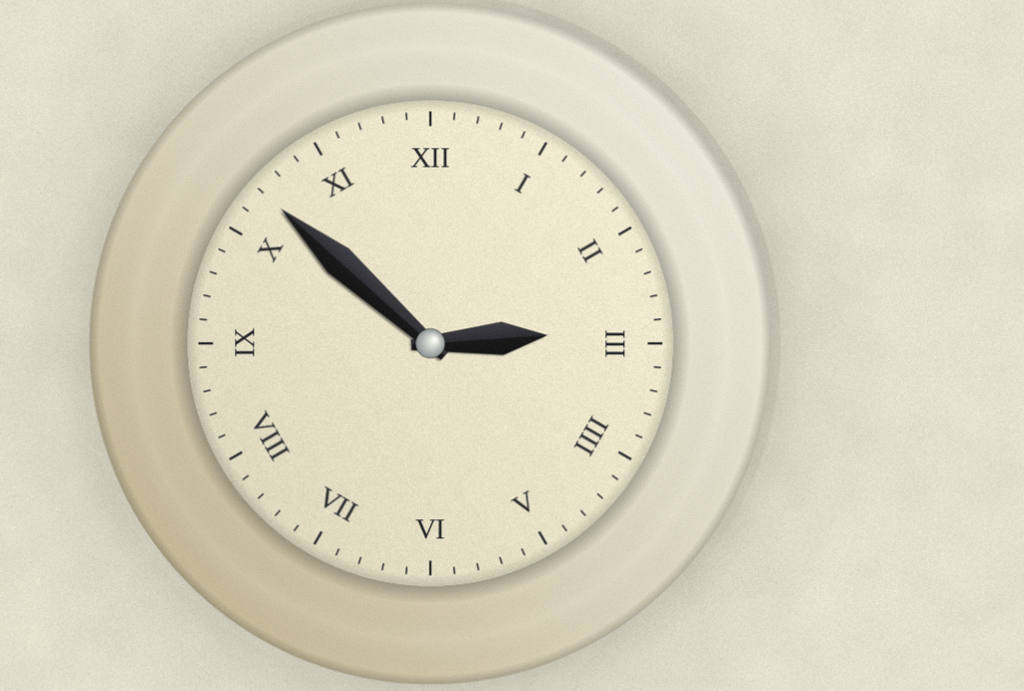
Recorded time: 2.52
